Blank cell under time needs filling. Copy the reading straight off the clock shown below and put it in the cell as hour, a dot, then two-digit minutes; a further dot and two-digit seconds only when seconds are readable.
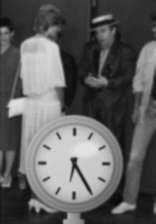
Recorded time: 6.25
